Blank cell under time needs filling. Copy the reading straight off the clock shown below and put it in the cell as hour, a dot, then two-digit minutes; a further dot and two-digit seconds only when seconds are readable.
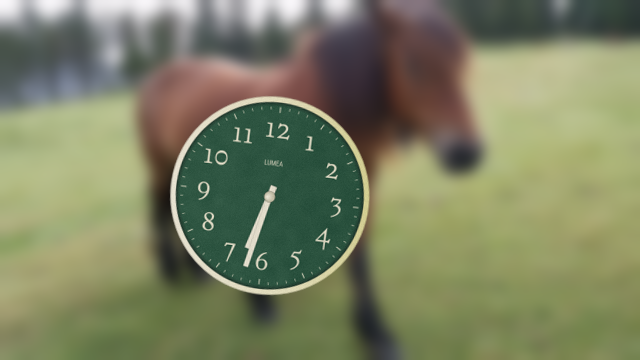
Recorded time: 6.32
